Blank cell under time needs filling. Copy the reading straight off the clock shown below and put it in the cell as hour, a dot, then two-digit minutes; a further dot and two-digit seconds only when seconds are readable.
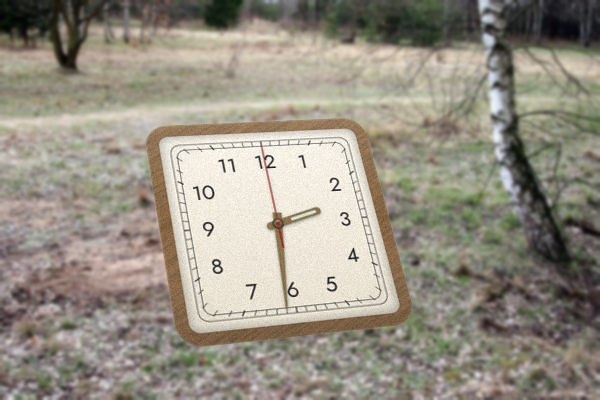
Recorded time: 2.31.00
